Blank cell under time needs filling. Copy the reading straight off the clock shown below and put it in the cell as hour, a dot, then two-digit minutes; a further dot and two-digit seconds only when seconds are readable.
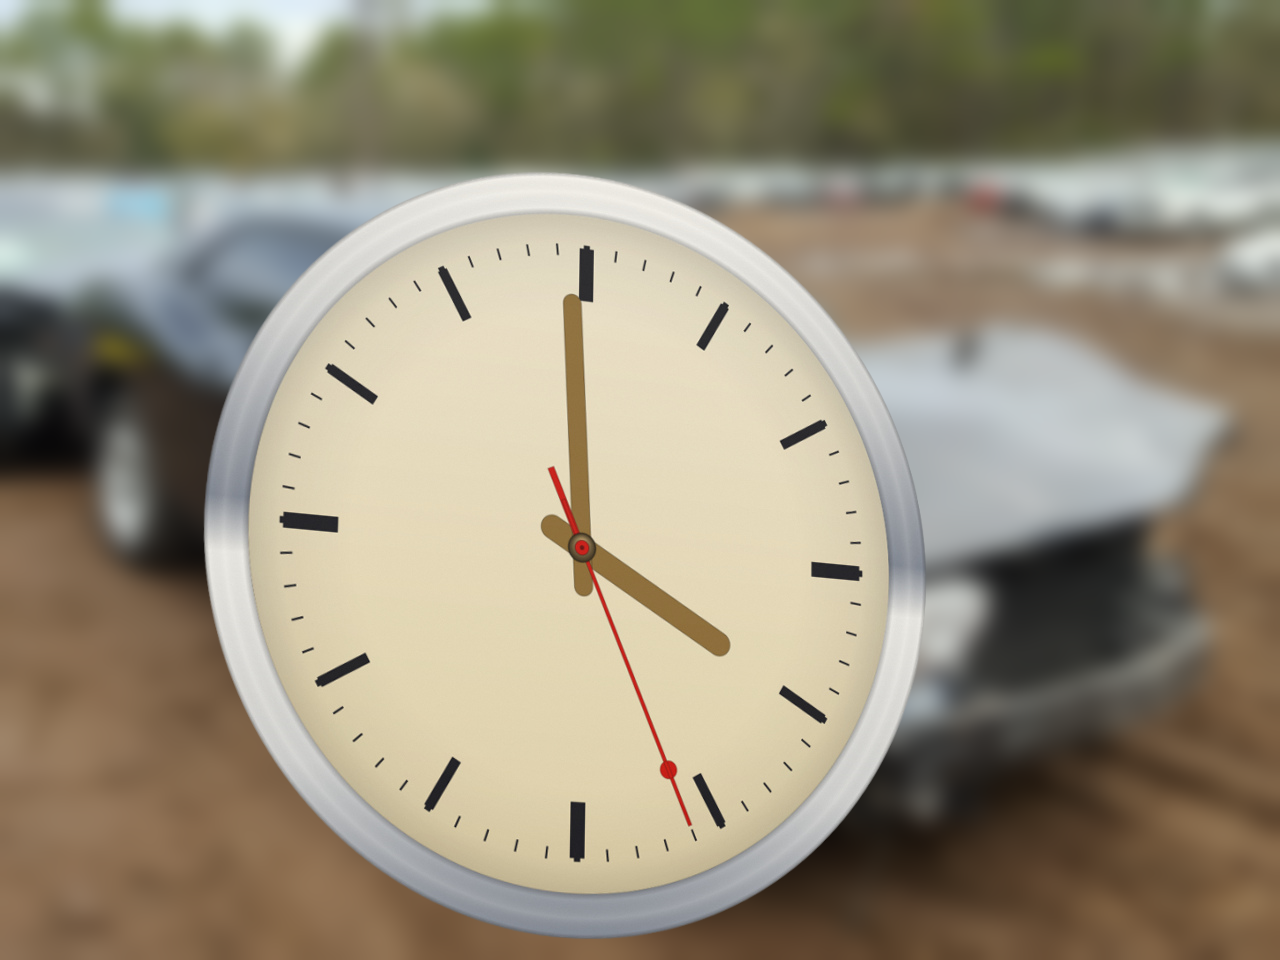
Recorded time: 3.59.26
